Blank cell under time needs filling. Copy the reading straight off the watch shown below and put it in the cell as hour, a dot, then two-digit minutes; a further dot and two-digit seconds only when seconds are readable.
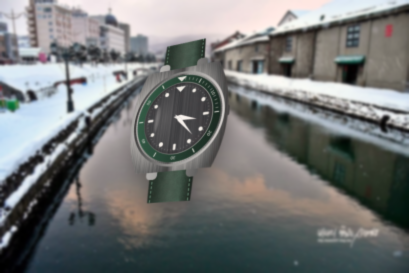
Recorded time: 3.23
